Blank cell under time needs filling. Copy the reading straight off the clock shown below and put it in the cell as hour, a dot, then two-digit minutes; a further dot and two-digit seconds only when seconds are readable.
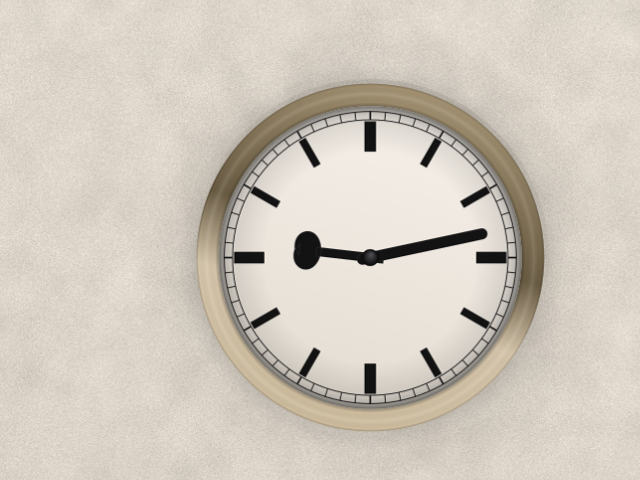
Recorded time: 9.13
